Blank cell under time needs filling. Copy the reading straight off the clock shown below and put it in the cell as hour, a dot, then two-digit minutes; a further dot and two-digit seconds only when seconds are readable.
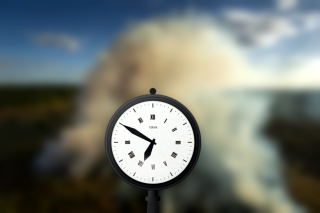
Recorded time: 6.50
